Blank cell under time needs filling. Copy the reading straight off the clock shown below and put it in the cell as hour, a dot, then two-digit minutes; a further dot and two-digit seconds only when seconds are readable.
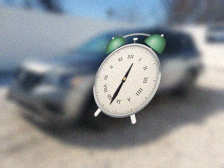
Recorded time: 12.33
